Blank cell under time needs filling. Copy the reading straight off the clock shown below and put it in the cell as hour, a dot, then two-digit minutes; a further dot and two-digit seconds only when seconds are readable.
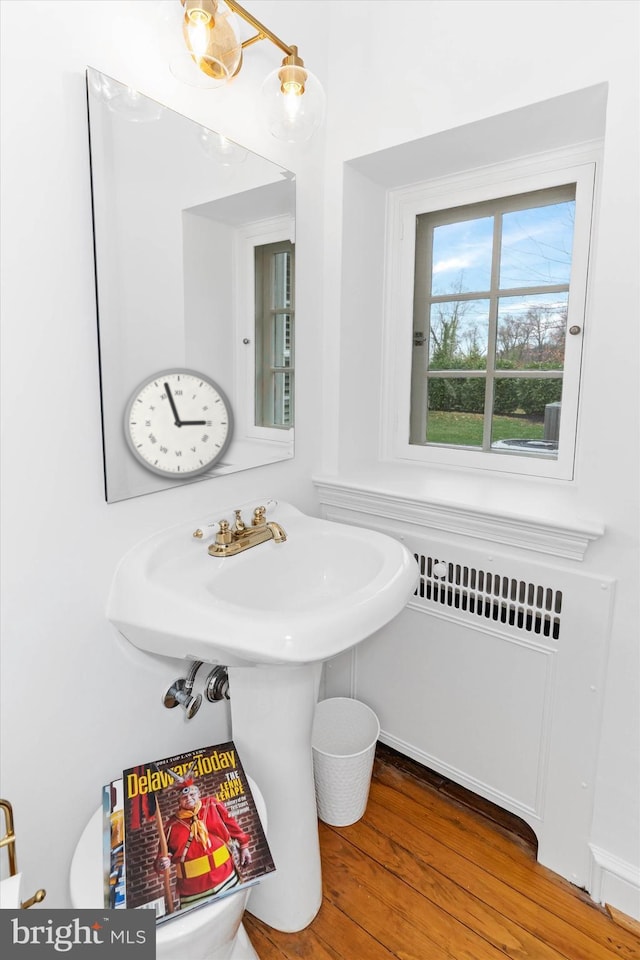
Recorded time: 2.57
